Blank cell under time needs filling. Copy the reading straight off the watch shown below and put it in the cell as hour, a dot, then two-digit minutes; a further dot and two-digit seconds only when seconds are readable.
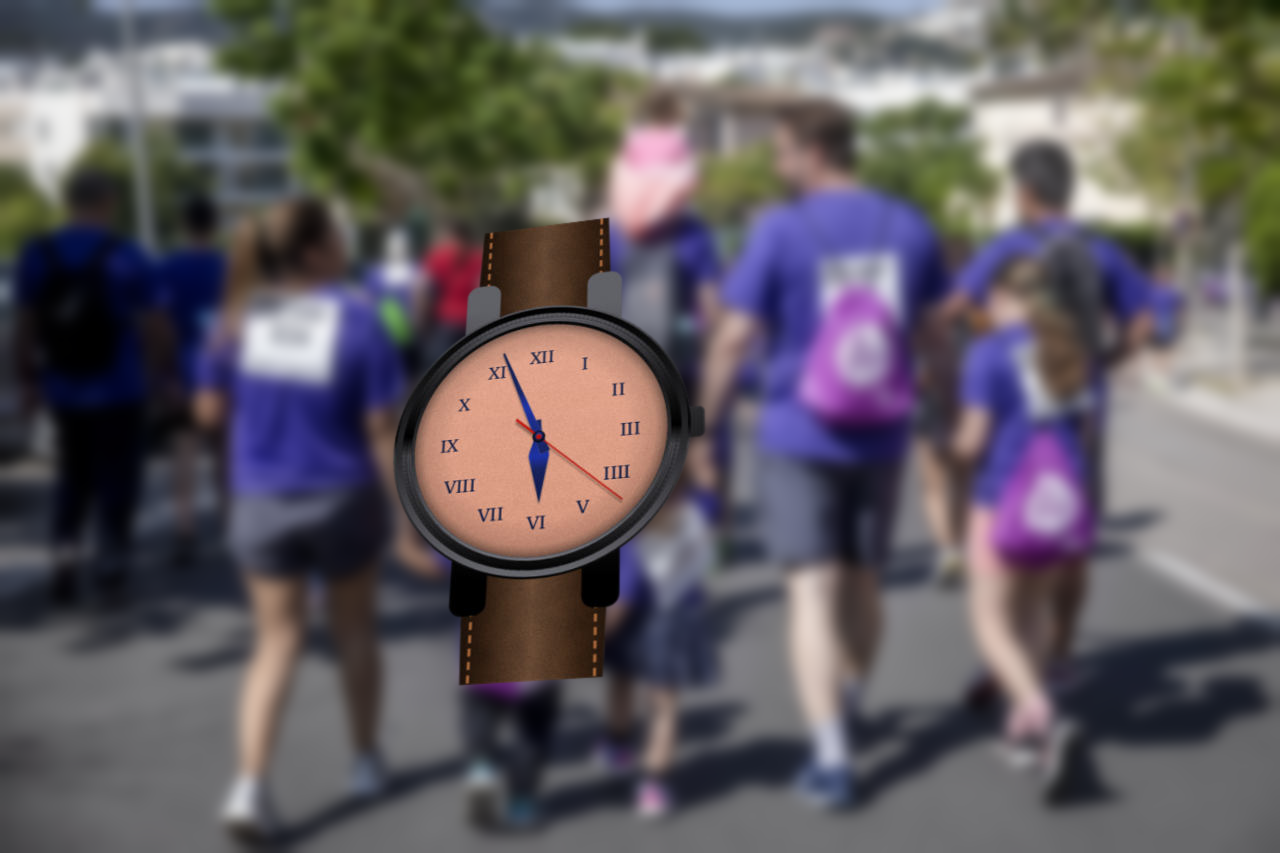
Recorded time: 5.56.22
